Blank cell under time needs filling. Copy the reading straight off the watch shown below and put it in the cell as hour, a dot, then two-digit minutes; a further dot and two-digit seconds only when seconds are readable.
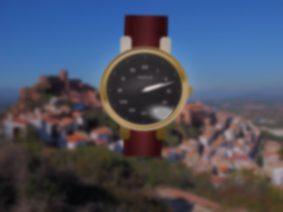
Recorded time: 2.12
